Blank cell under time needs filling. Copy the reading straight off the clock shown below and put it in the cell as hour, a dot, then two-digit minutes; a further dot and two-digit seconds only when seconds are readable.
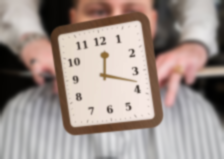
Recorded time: 12.18
